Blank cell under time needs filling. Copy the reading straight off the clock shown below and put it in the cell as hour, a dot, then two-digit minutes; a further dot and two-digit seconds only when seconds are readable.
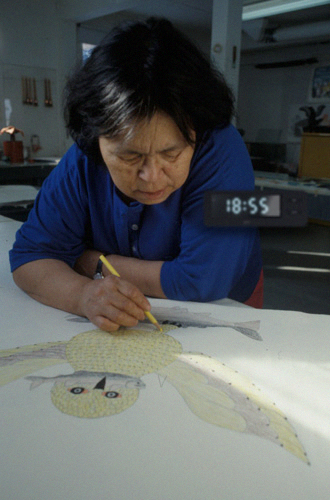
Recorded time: 18.55
